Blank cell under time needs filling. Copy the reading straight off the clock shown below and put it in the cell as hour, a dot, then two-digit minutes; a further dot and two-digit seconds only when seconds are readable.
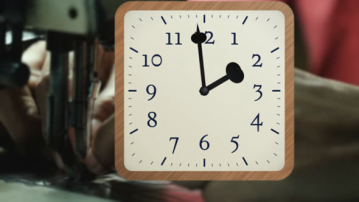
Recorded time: 1.59
